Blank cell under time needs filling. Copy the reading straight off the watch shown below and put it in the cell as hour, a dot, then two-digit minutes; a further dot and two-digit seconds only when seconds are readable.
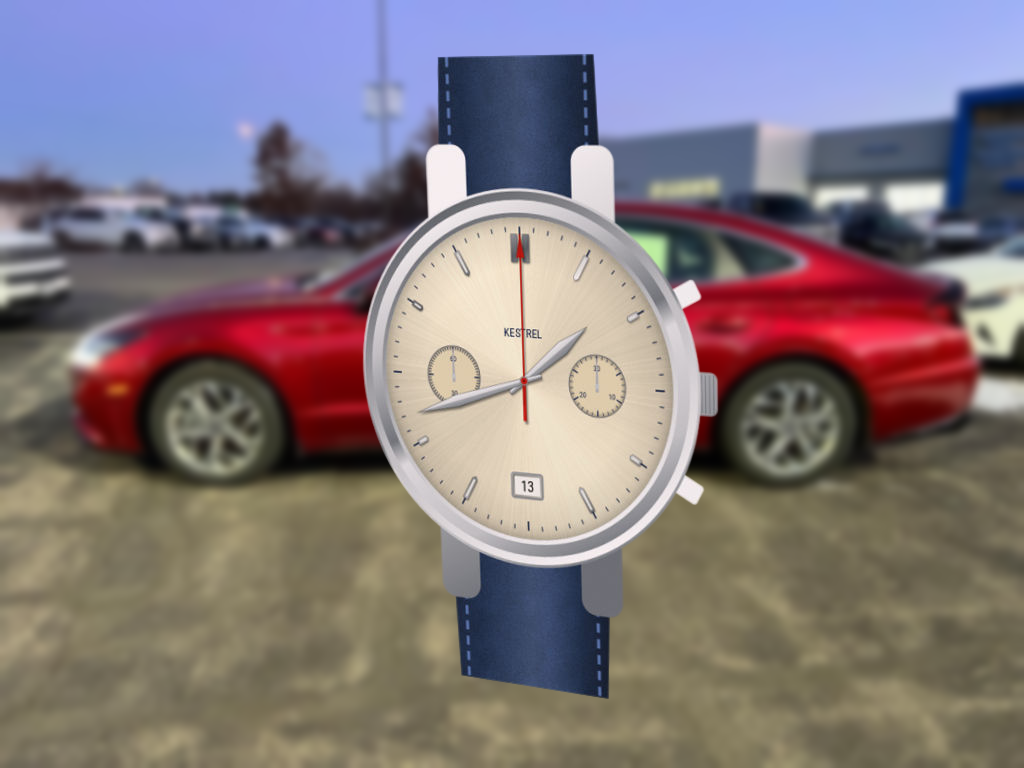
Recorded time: 1.42
